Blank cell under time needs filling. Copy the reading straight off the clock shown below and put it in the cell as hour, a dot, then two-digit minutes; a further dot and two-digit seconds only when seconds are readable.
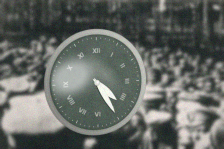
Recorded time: 4.25
